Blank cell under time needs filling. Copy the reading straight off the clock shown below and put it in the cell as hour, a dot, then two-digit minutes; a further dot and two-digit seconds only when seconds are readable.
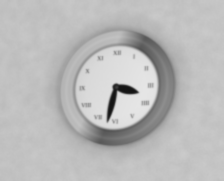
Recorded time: 3.32
